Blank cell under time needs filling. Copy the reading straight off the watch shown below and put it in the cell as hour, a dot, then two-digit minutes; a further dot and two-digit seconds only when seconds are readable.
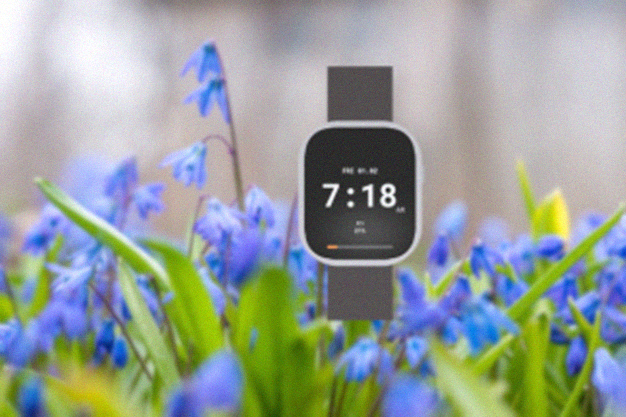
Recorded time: 7.18
